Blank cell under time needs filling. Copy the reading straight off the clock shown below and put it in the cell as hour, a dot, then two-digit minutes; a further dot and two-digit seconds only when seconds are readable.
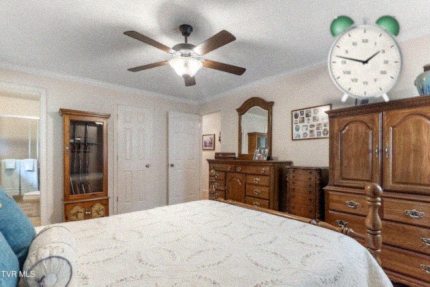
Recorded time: 1.47
